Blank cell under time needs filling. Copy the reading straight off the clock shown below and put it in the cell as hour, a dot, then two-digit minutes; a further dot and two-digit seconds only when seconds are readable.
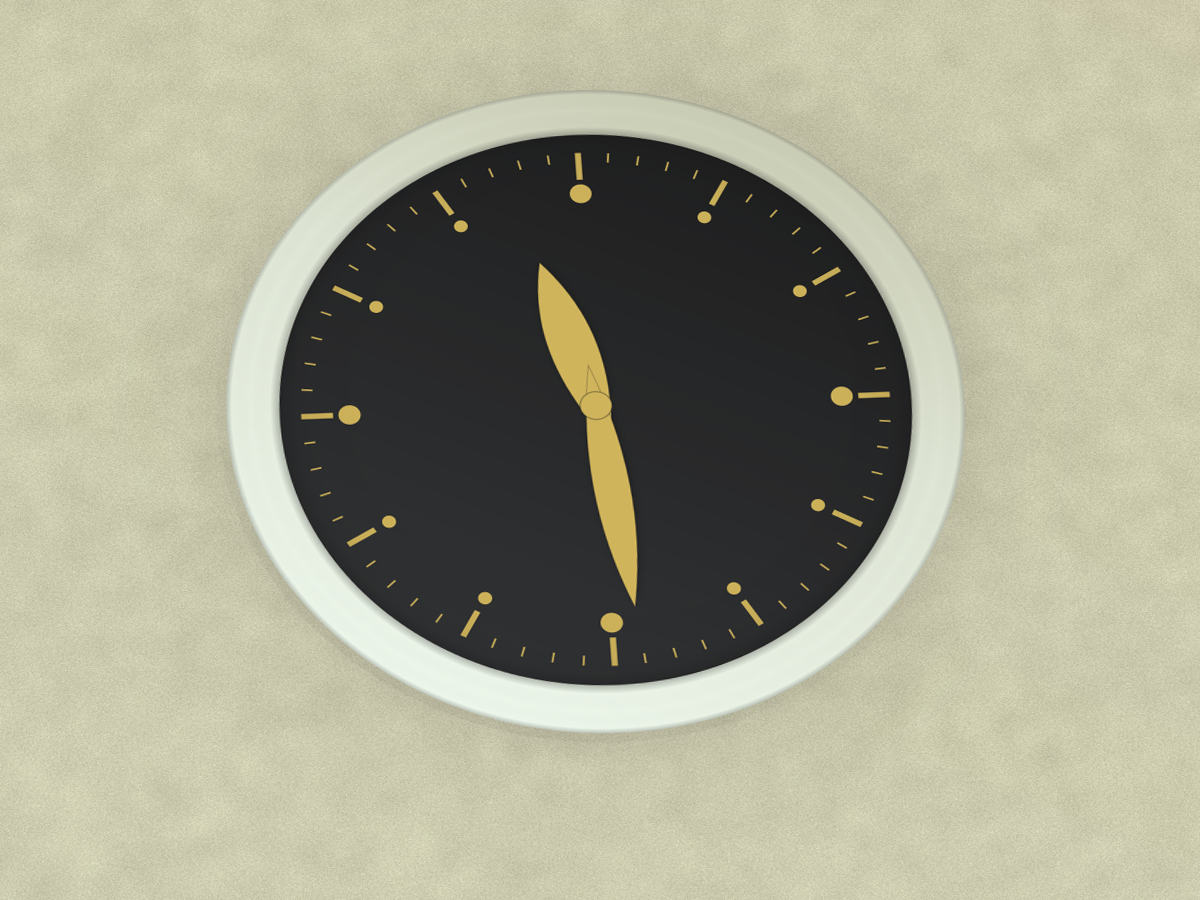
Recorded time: 11.29
